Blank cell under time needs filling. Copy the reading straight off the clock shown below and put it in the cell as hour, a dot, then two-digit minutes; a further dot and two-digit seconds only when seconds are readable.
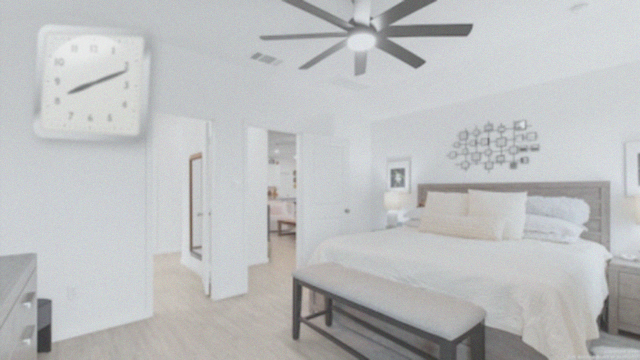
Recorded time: 8.11
